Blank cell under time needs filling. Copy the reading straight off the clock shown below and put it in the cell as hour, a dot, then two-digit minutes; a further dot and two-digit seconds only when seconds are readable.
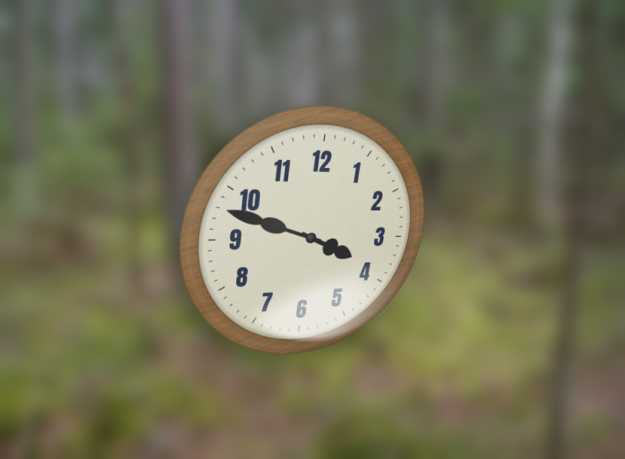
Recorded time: 3.48
